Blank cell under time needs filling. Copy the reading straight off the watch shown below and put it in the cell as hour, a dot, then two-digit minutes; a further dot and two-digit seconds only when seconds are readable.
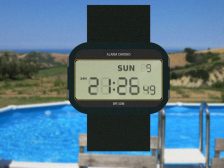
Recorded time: 21.26.49
